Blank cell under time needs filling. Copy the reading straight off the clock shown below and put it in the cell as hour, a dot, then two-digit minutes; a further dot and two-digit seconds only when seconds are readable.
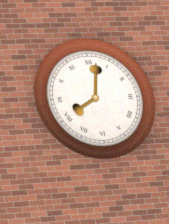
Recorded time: 8.02
